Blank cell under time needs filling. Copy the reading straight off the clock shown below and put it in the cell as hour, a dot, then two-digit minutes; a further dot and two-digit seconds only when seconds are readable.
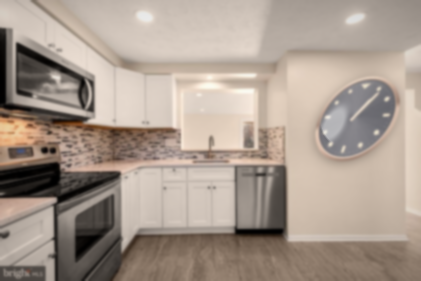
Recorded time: 1.06
